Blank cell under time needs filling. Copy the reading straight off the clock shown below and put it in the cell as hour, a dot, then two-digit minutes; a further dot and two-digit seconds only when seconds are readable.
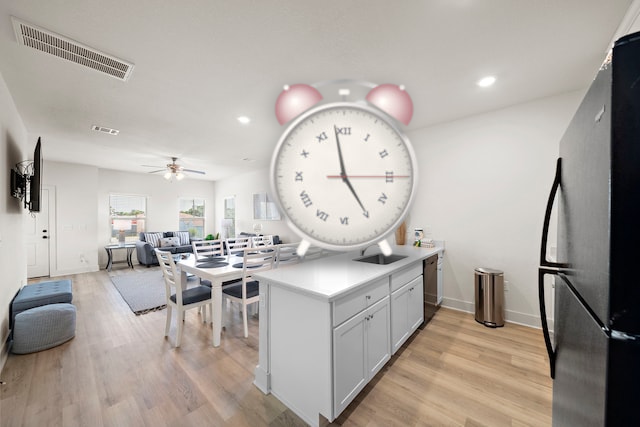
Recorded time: 4.58.15
